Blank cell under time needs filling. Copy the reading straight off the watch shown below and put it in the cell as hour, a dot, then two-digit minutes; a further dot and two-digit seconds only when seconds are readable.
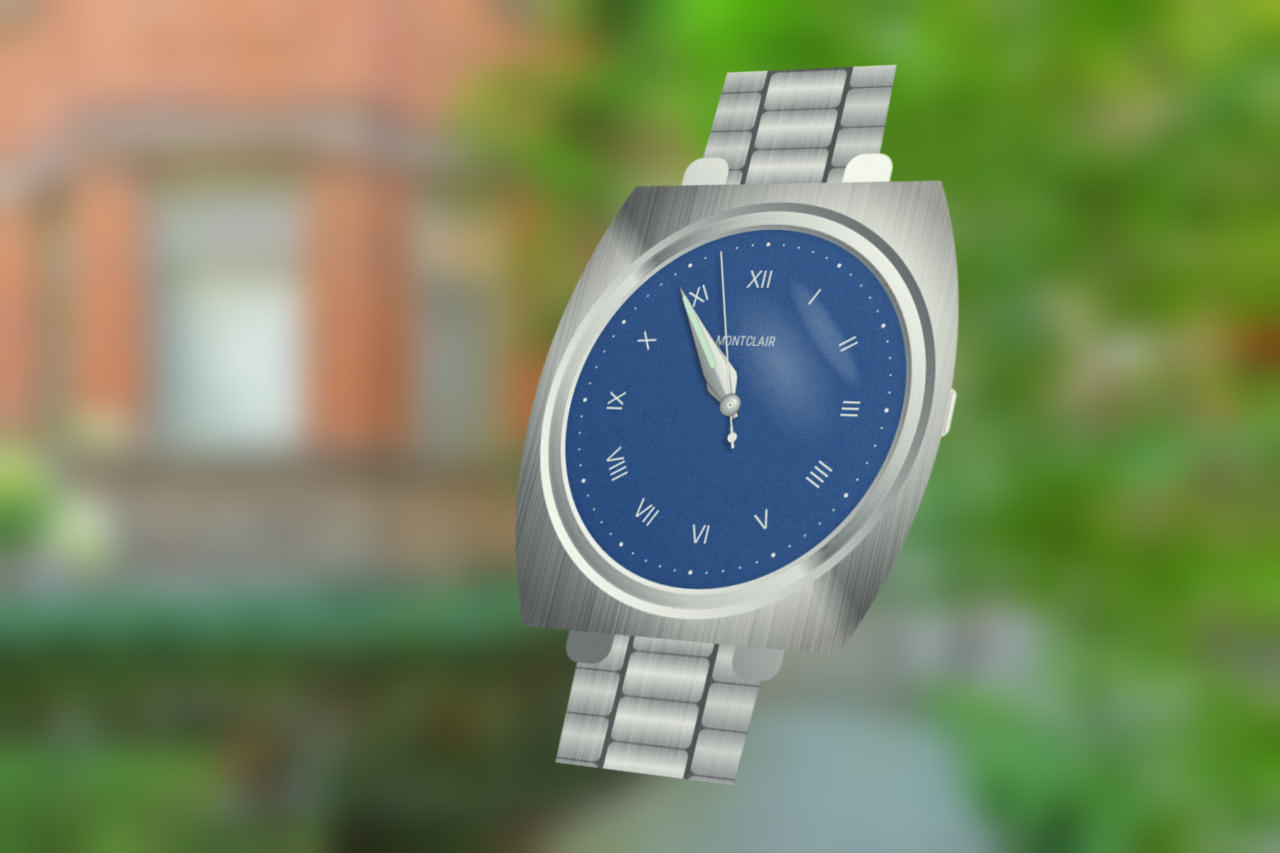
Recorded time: 10.53.57
